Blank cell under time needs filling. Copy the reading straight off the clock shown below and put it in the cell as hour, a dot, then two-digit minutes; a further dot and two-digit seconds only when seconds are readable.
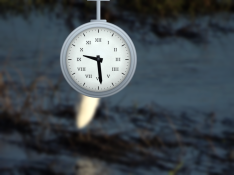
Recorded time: 9.29
